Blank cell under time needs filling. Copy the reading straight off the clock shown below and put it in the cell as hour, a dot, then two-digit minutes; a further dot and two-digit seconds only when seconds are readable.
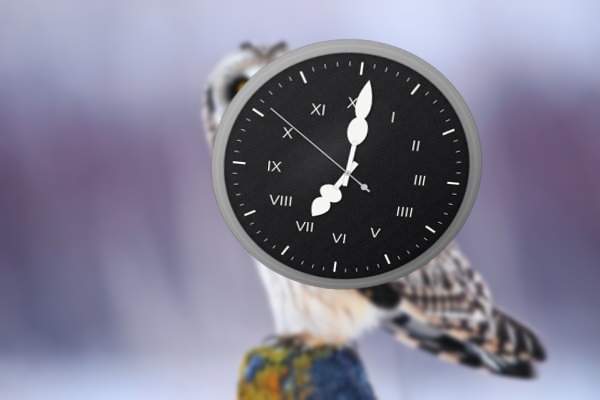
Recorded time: 7.00.51
